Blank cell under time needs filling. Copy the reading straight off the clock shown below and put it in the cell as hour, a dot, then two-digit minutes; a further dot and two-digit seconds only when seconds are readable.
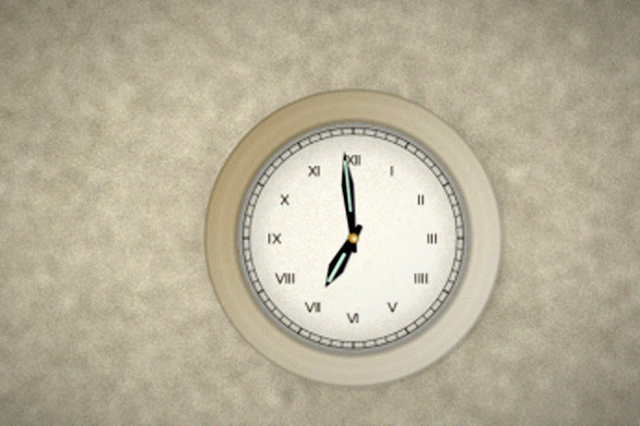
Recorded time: 6.59
